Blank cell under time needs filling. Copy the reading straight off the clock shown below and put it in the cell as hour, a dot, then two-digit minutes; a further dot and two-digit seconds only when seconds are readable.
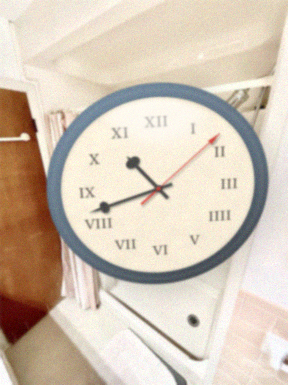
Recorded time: 10.42.08
